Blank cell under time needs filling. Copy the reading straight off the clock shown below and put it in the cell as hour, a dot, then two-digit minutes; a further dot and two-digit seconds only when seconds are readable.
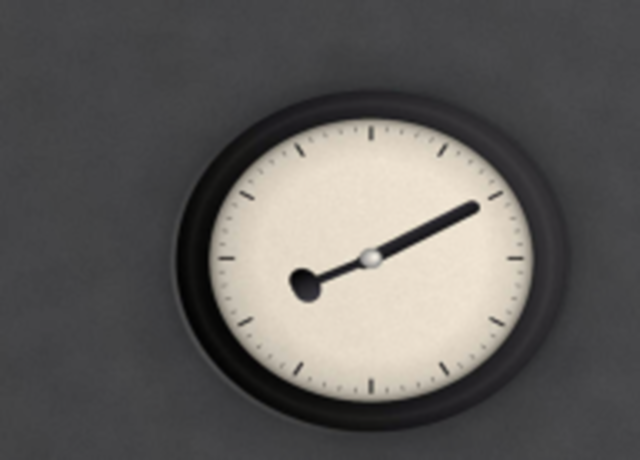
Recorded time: 8.10
